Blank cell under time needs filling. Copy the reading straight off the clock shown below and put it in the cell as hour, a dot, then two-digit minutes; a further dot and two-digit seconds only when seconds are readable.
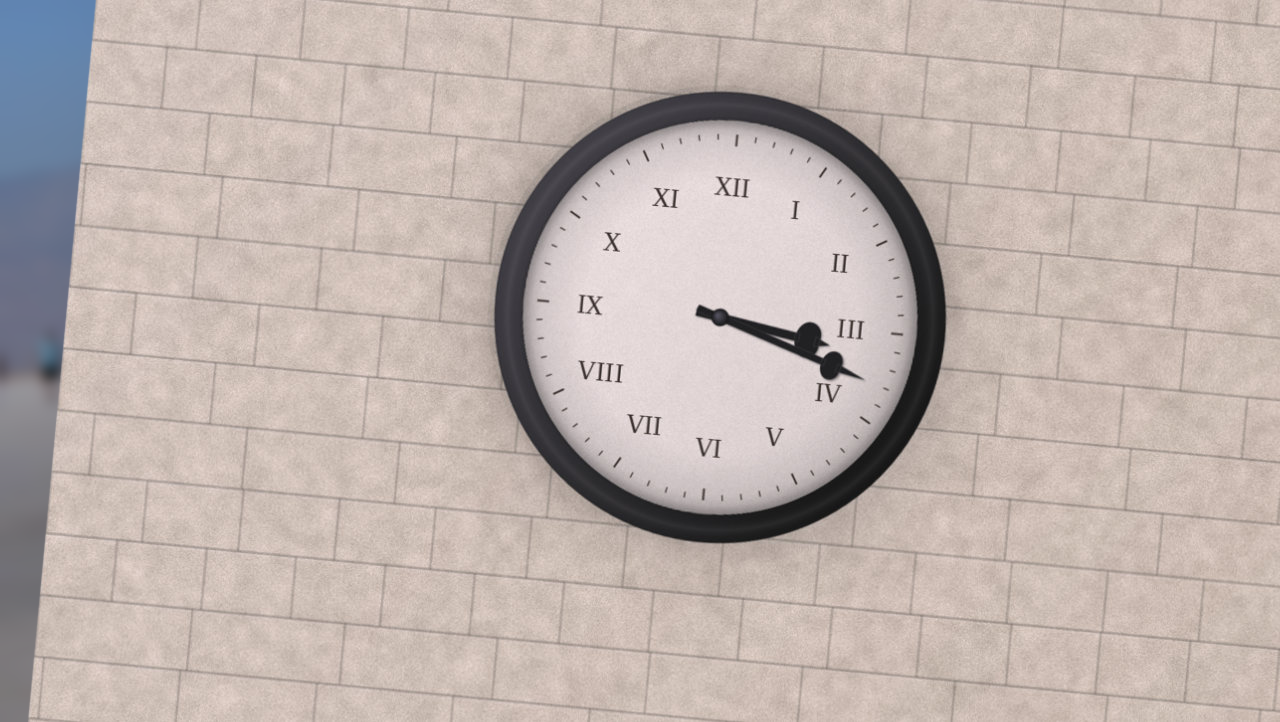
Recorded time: 3.18
